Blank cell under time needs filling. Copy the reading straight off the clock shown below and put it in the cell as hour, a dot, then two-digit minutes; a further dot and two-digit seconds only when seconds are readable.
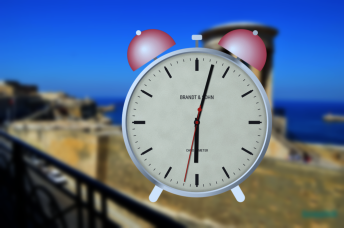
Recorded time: 6.02.32
